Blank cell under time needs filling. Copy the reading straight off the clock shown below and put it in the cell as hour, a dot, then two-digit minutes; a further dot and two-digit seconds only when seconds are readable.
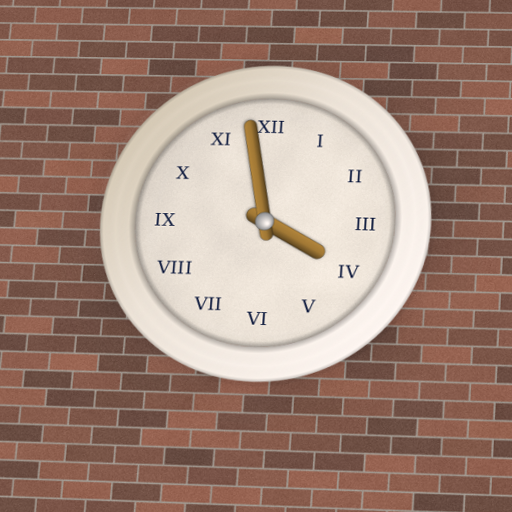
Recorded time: 3.58
